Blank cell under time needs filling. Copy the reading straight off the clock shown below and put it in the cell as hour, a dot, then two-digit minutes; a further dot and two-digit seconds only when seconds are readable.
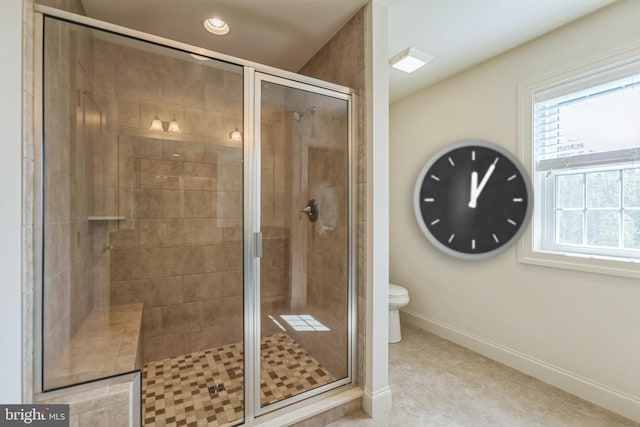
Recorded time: 12.05
